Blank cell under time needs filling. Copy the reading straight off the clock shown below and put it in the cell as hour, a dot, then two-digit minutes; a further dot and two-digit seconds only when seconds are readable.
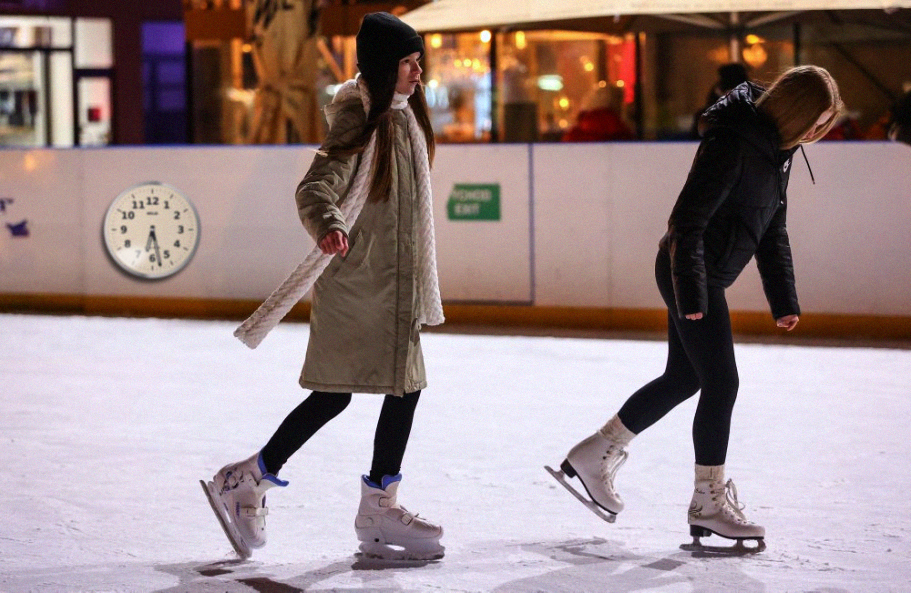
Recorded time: 6.28
